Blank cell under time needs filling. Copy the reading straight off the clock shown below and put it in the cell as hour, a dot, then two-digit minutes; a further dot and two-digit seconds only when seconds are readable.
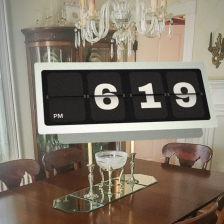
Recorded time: 6.19
